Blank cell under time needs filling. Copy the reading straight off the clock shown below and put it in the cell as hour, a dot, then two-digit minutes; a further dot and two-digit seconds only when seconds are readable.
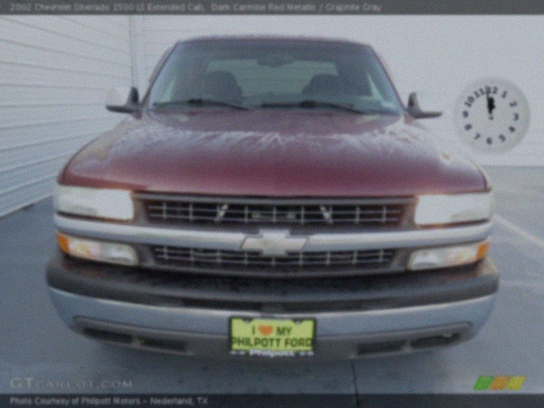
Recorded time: 11.58
